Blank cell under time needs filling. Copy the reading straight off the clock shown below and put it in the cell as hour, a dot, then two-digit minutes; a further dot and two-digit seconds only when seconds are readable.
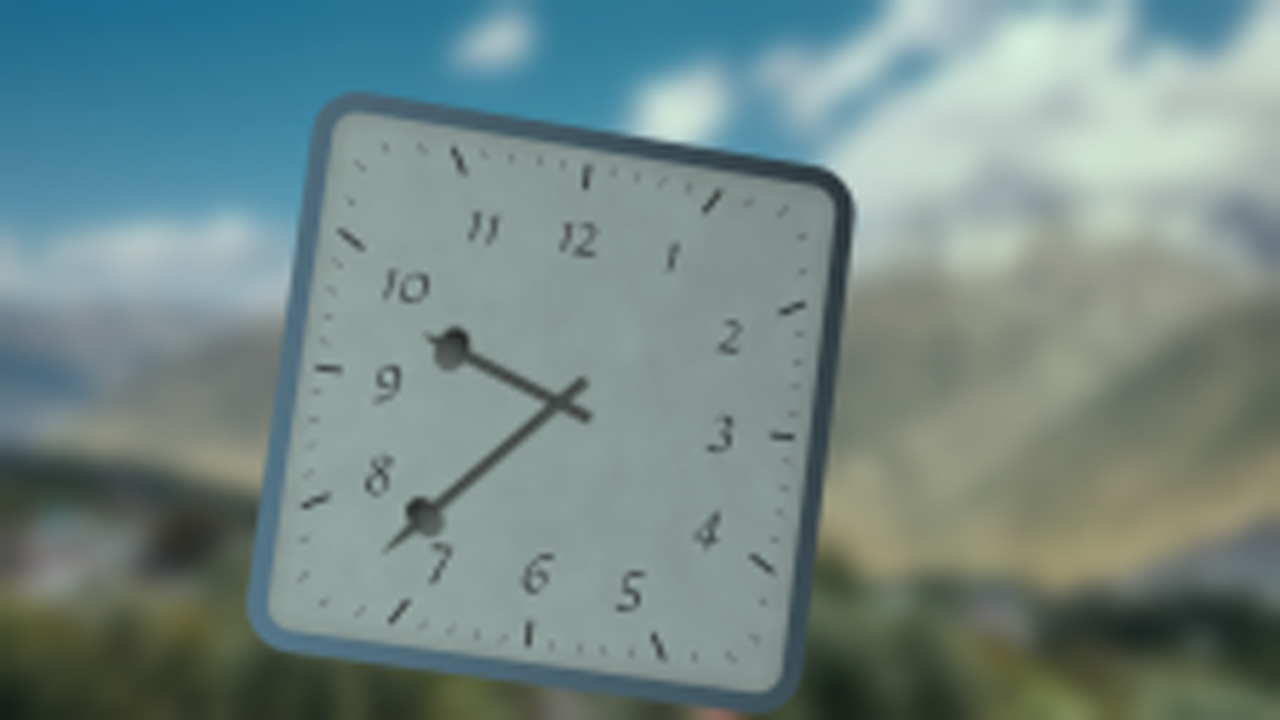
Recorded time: 9.37
